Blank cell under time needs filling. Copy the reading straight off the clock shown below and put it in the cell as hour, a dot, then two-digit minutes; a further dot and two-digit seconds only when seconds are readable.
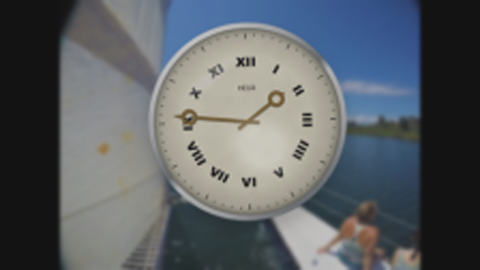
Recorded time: 1.46
